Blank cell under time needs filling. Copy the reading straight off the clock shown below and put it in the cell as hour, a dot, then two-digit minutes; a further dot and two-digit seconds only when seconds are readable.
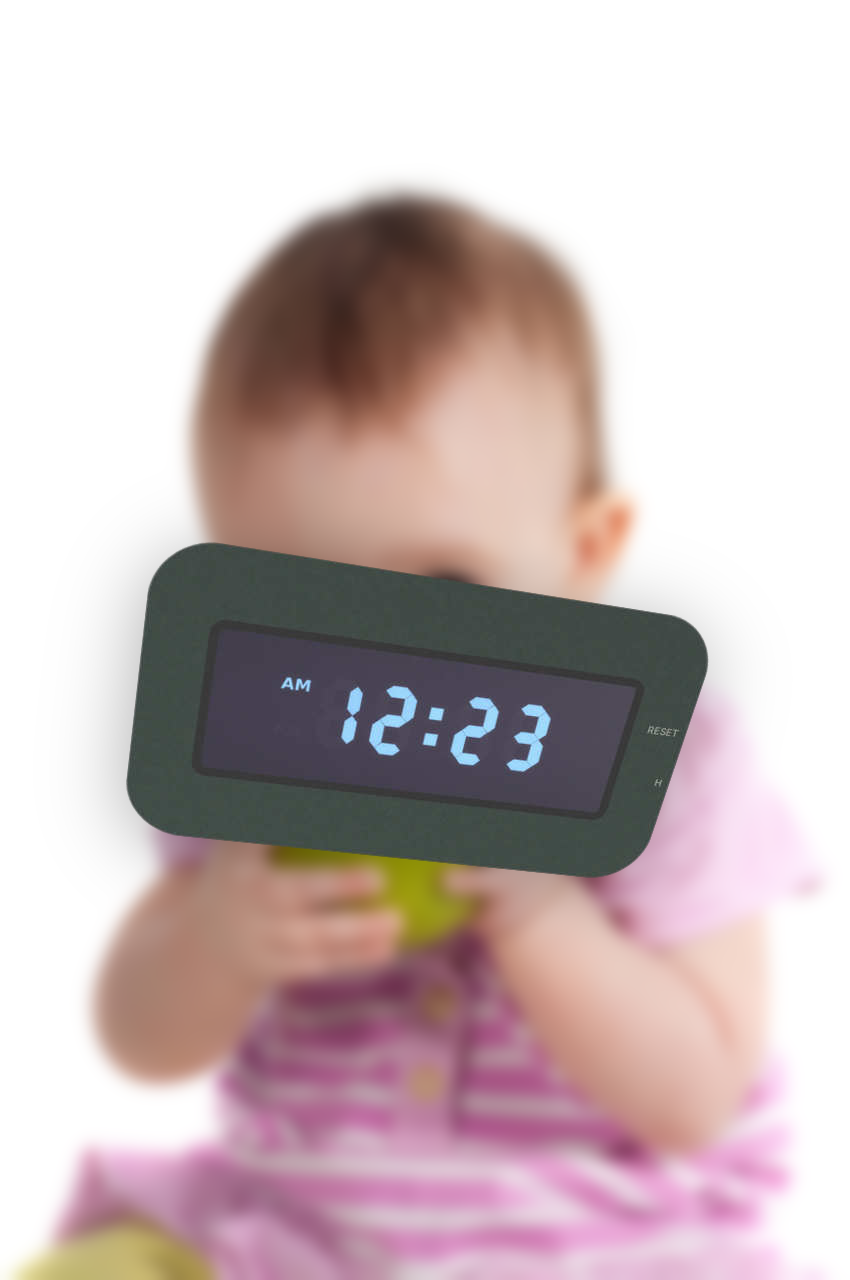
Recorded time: 12.23
